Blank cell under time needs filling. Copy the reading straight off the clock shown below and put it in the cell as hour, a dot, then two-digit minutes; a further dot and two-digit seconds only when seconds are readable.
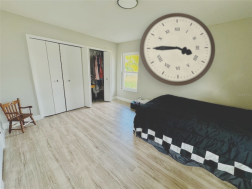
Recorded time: 3.45
